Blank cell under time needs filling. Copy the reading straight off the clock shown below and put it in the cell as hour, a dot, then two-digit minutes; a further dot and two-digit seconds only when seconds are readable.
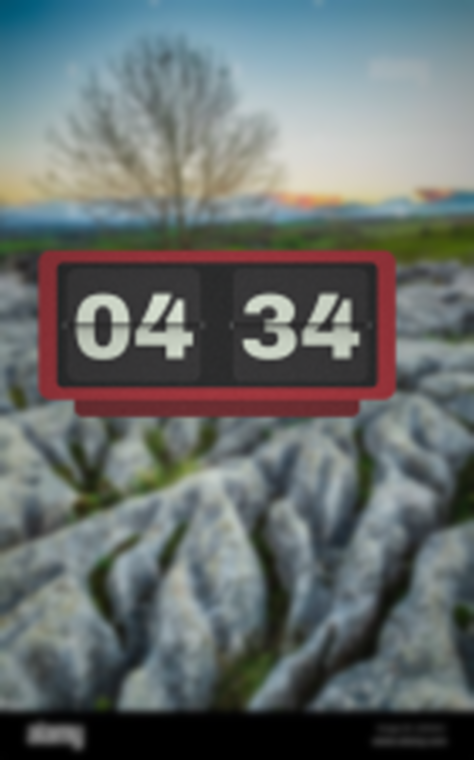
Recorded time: 4.34
